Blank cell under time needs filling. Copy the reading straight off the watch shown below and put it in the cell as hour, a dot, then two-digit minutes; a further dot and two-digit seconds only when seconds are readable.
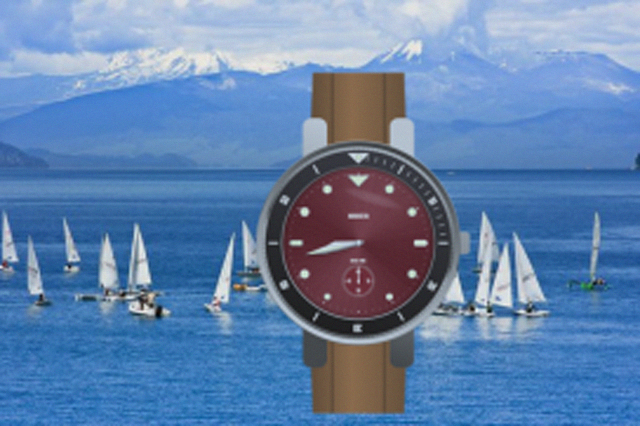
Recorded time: 8.43
